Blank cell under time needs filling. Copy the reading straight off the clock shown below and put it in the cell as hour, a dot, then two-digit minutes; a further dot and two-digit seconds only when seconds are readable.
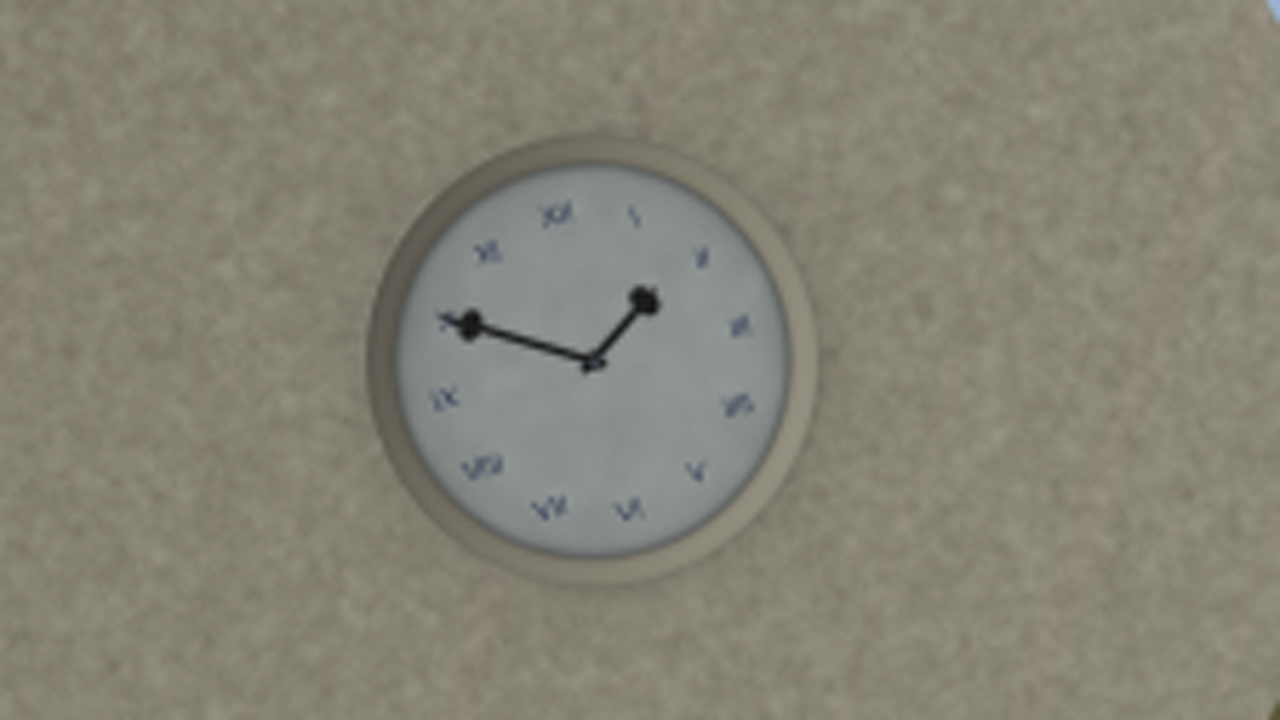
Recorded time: 1.50
